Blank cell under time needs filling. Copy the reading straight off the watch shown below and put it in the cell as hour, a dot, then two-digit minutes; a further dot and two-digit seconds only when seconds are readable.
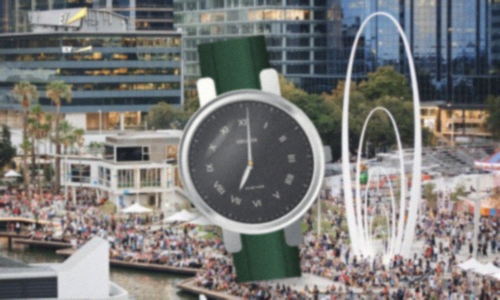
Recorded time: 7.01
